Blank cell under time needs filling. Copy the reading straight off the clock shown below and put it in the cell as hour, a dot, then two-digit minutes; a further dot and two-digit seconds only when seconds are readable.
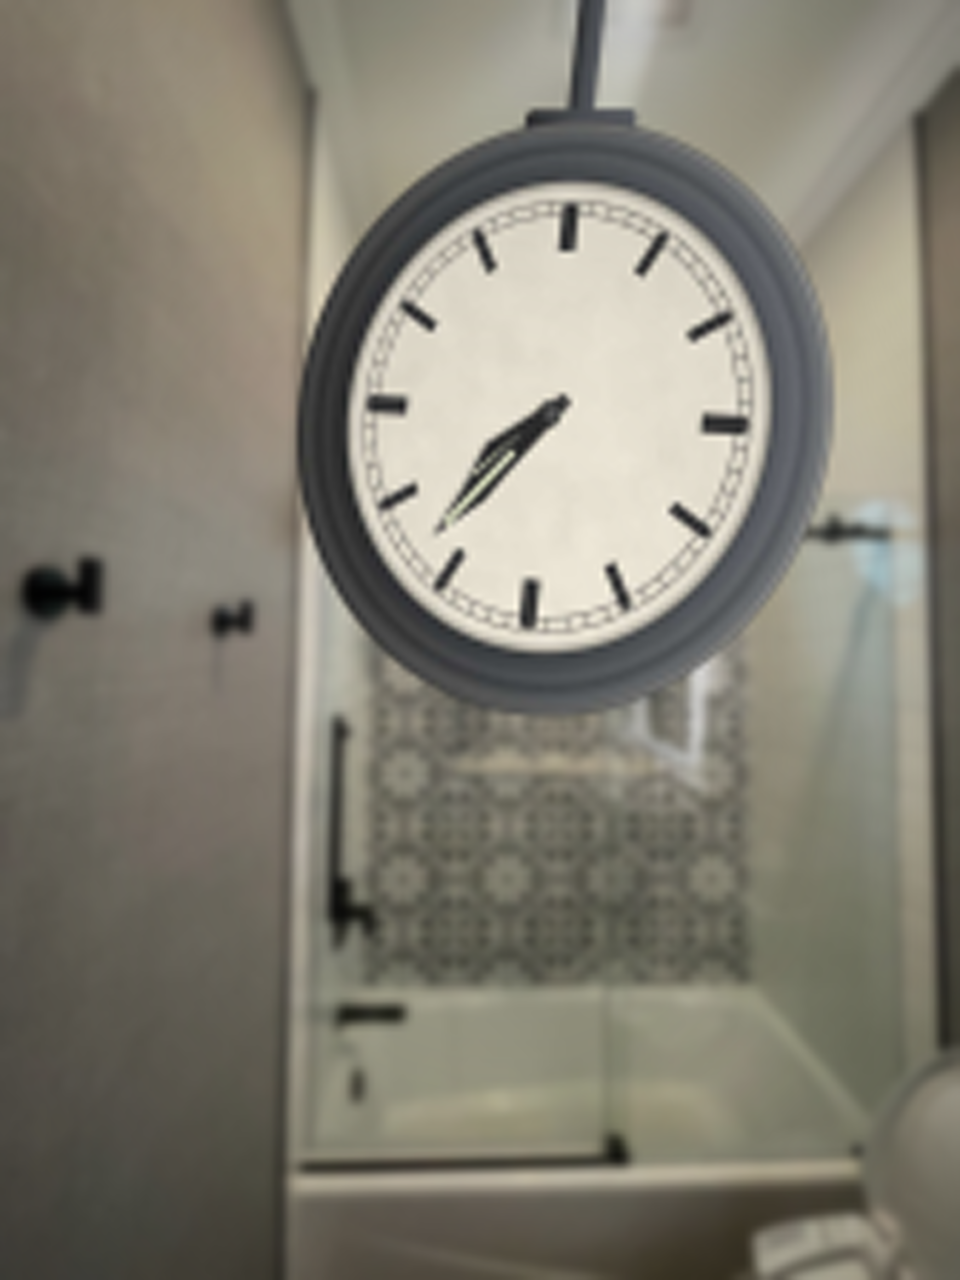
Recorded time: 7.37
